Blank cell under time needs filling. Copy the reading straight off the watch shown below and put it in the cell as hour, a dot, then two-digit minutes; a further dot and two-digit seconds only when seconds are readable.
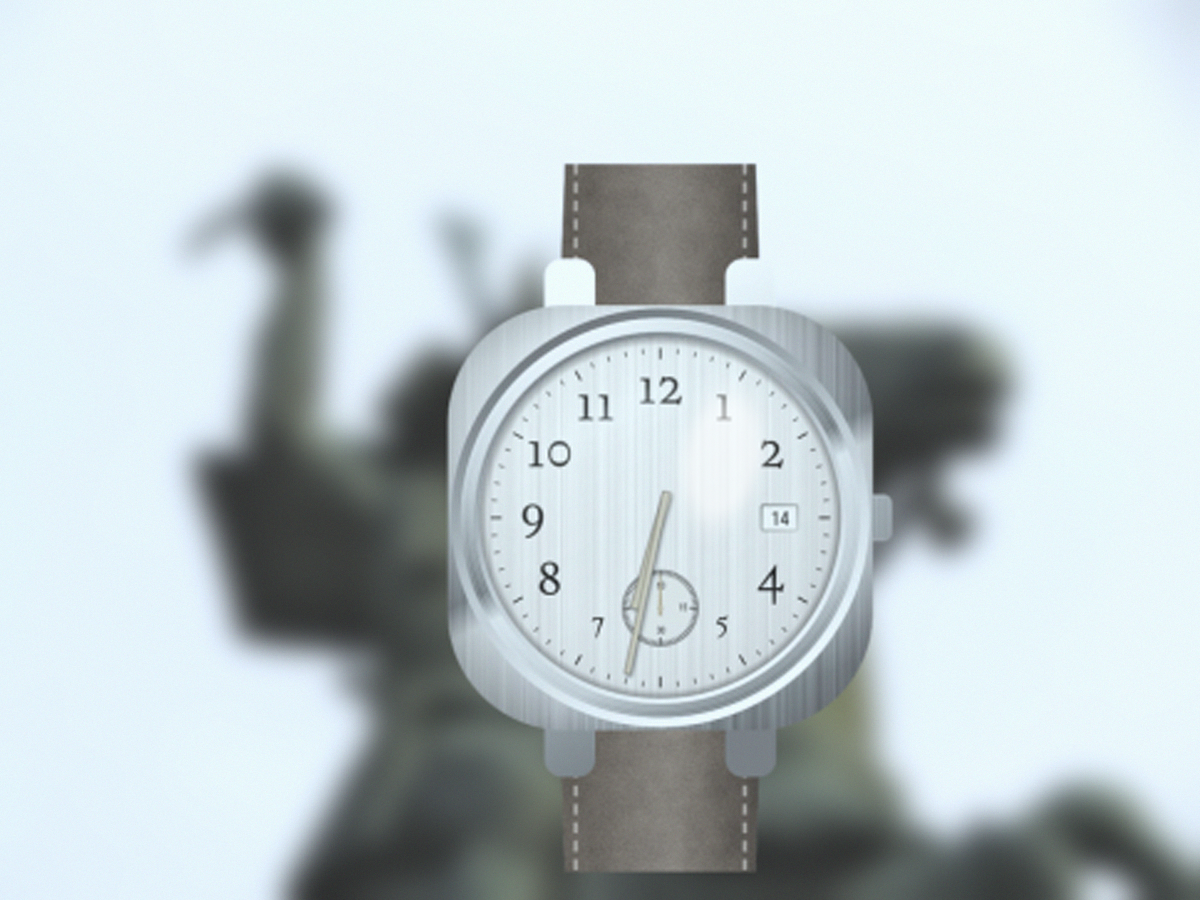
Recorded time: 6.32
